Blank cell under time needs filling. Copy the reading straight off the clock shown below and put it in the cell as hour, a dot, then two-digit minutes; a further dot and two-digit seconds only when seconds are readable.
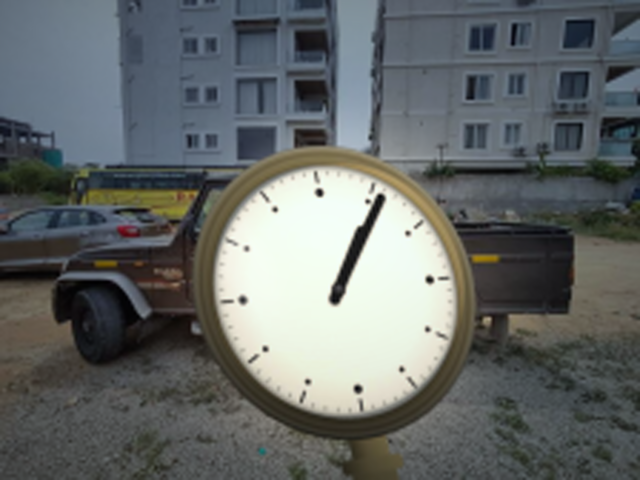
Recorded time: 1.06
